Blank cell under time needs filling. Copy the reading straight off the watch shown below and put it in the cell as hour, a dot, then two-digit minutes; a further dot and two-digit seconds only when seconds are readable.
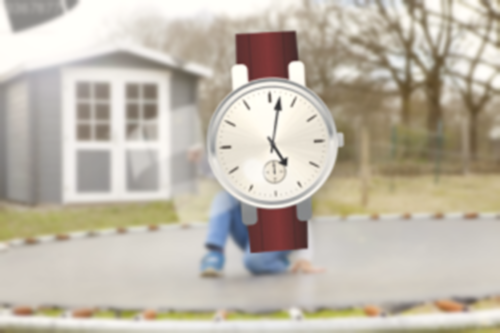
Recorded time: 5.02
